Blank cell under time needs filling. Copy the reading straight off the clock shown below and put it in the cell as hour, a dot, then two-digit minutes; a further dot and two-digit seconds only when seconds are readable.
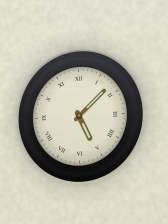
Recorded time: 5.08
